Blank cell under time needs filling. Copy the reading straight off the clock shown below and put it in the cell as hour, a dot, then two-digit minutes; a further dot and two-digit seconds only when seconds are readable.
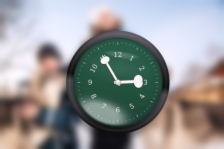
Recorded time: 2.55
